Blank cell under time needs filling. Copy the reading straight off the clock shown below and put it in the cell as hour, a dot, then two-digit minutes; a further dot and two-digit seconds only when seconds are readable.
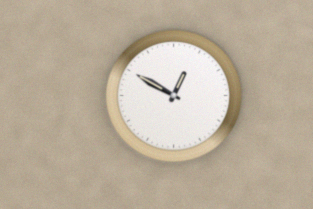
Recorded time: 12.50
